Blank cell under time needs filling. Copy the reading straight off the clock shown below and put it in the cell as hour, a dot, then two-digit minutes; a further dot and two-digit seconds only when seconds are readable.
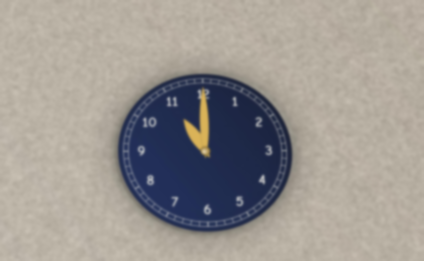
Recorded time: 11.00
